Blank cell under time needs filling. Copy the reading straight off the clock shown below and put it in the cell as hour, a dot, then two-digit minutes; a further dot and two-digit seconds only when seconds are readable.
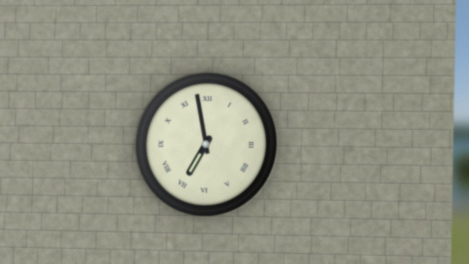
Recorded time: 6.58
